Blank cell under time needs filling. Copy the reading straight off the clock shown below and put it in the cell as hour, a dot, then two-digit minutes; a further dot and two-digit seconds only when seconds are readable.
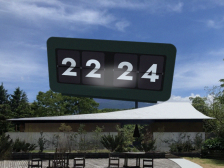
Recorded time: 22.24
